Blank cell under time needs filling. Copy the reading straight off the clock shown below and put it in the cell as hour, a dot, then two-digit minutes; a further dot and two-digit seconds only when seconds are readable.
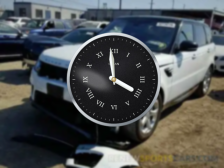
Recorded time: 3.59
